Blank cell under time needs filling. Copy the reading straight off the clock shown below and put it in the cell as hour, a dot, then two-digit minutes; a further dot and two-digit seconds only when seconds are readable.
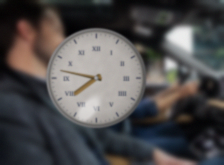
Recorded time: 7.47
